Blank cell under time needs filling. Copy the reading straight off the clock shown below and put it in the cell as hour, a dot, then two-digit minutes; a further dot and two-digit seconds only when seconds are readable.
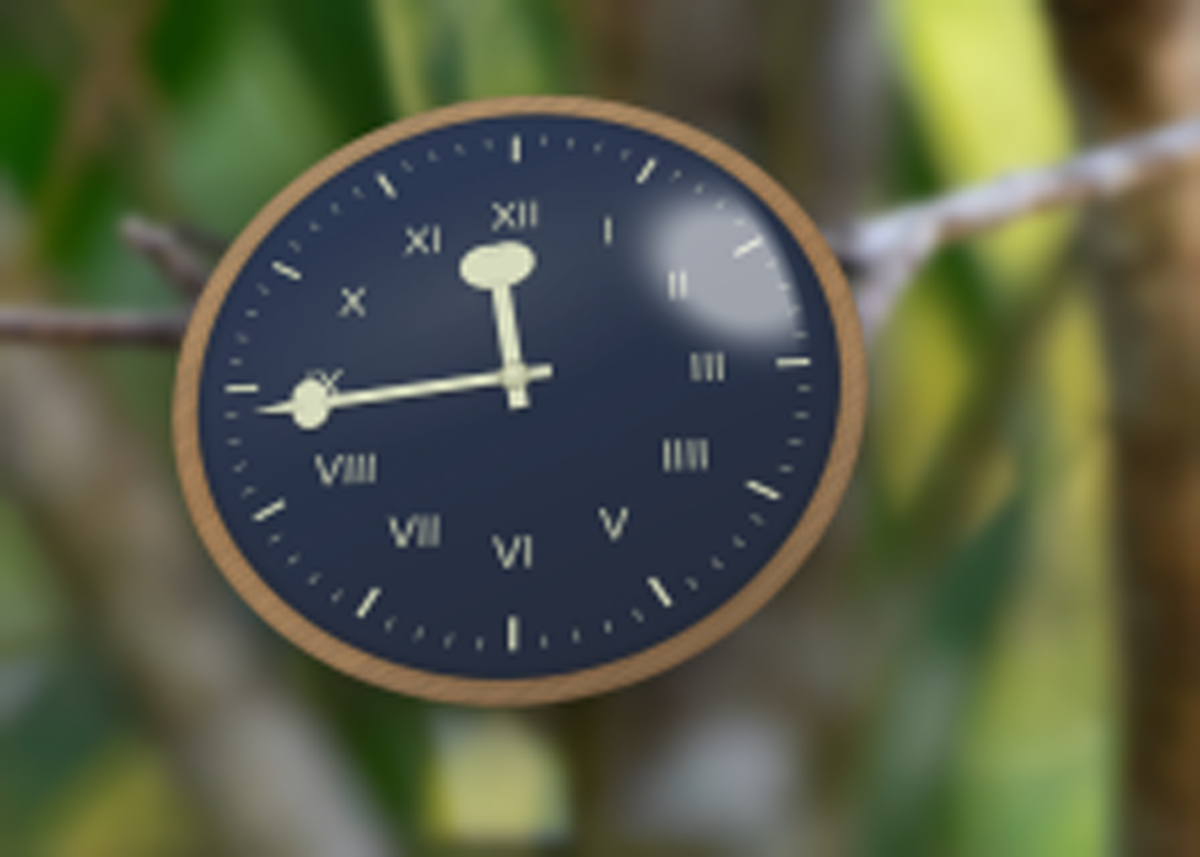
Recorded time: 11.44
